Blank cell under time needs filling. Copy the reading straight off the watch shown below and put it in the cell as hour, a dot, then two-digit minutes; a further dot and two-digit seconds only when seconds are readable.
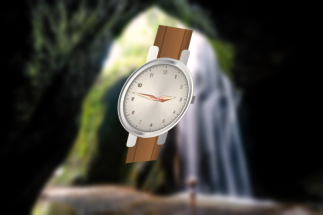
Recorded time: 2.47
